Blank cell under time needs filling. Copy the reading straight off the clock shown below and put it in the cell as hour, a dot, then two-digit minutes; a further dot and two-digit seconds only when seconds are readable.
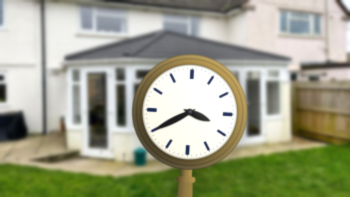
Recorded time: 3.40
